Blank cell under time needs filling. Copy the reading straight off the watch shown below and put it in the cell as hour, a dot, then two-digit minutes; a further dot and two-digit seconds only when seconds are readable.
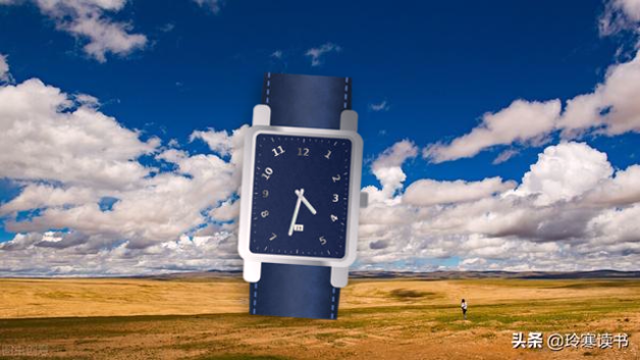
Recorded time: 4.32
